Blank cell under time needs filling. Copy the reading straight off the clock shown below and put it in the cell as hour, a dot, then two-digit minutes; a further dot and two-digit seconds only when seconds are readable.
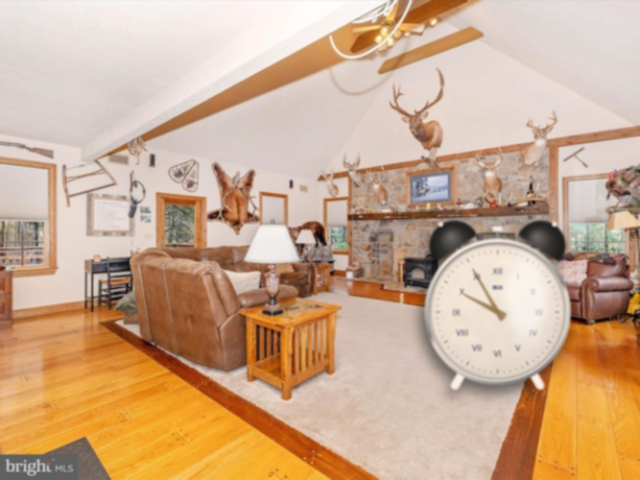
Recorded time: 9.55
